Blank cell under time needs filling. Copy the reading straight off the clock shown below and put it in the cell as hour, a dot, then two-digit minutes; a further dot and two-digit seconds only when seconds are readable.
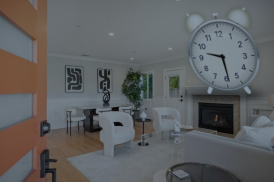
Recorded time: 9.29
